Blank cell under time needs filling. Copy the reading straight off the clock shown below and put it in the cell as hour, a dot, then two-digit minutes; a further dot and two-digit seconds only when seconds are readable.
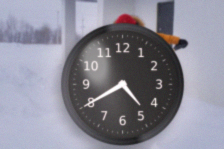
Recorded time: 4.40
